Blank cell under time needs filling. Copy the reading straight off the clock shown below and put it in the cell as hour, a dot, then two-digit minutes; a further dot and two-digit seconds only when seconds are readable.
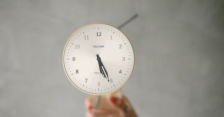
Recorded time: 5.26
